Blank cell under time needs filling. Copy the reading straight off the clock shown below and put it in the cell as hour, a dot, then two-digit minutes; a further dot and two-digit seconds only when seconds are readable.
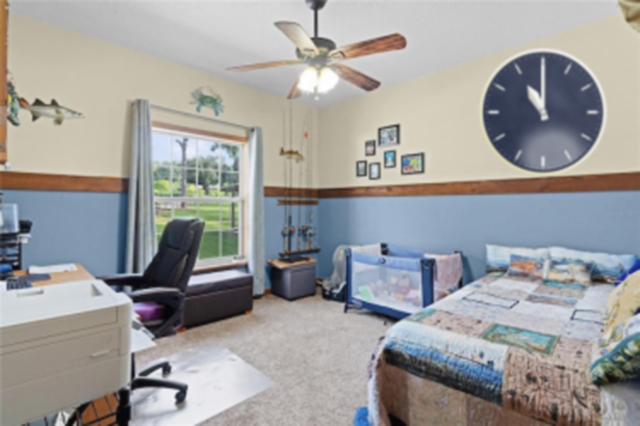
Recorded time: 11.00
